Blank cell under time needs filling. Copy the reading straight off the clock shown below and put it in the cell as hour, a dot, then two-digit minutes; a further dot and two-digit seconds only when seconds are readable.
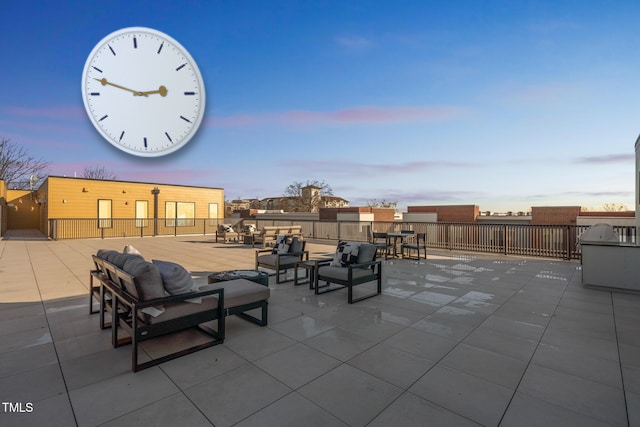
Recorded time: 2.48
